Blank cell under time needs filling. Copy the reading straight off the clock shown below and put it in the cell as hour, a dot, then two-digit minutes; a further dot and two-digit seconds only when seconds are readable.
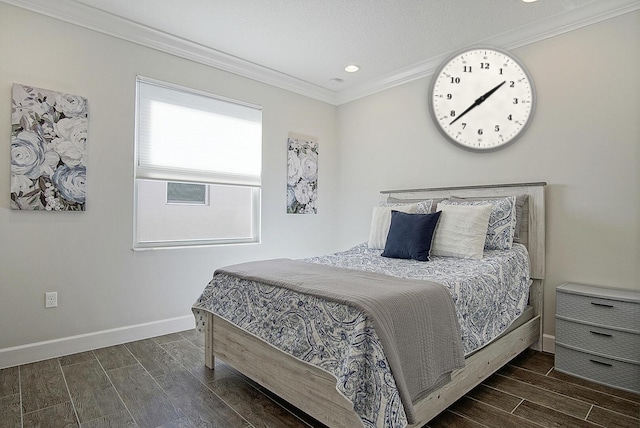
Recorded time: 1.38
